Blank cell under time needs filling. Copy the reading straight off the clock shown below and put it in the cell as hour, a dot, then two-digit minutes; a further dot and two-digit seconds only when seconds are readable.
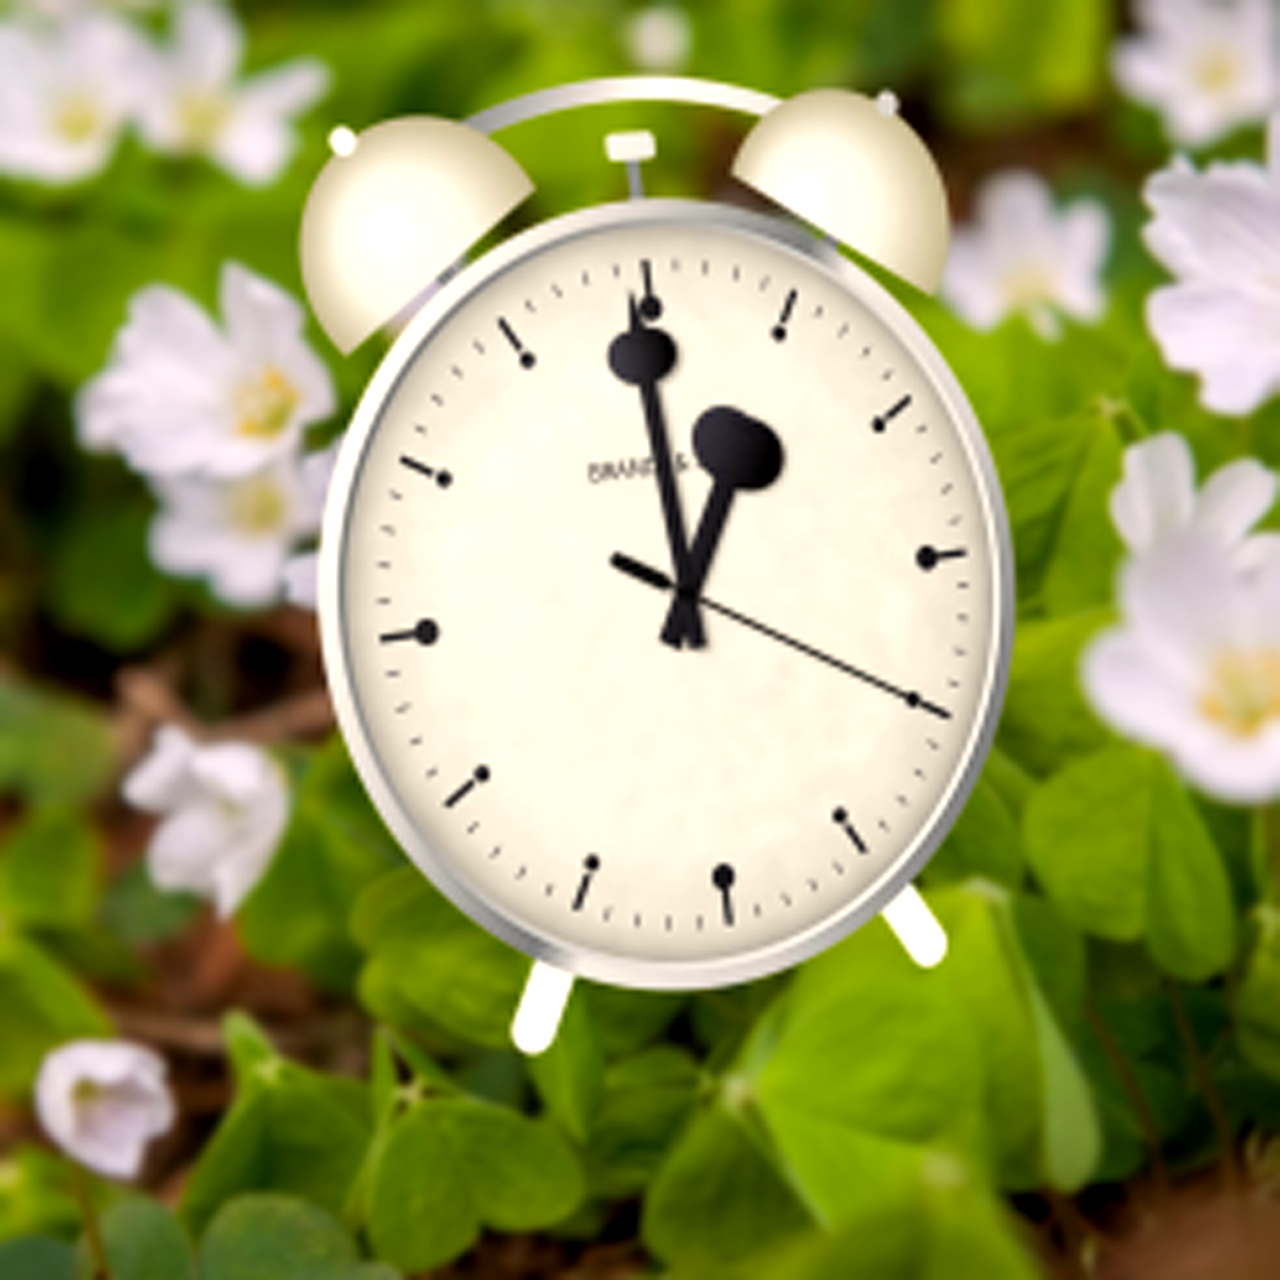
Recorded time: 12.59.20
